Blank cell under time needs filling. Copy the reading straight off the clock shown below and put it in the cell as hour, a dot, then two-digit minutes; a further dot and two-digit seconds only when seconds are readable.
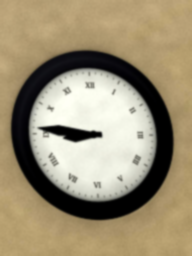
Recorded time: 8.46
